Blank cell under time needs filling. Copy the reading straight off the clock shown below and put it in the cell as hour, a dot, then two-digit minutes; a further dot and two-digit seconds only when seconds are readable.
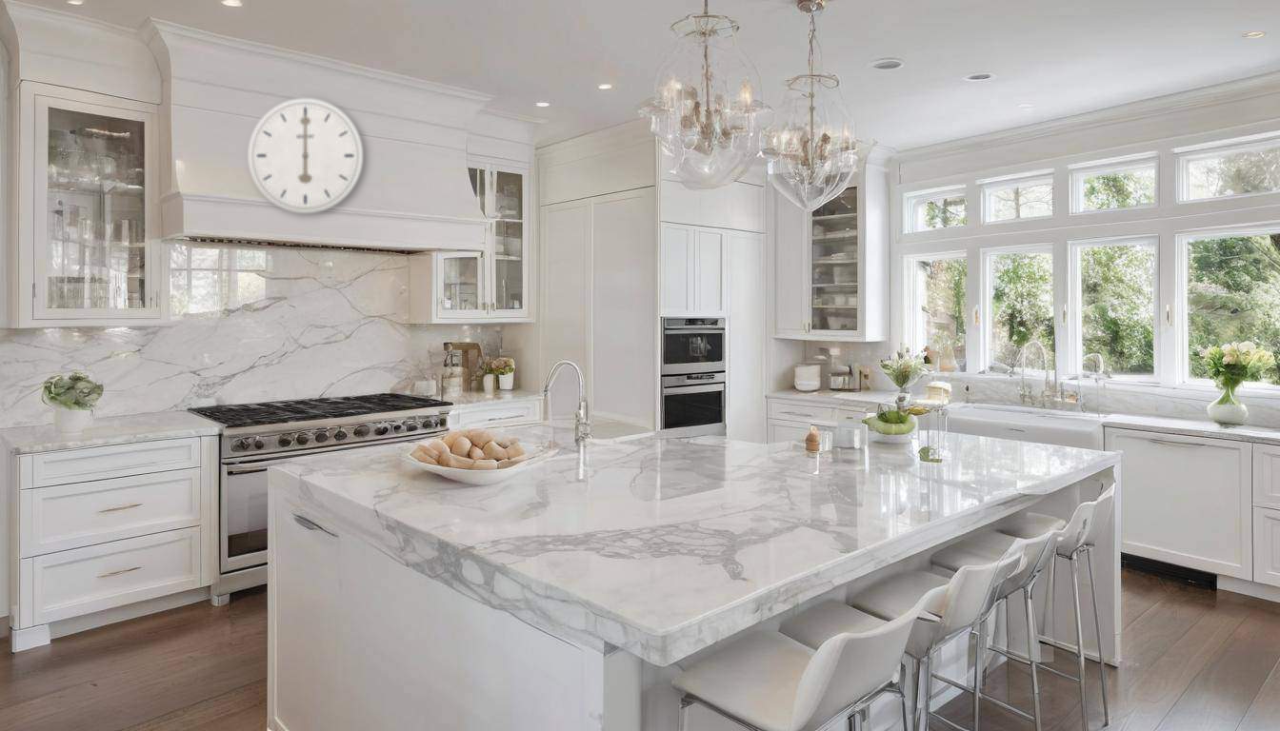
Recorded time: 6.00
